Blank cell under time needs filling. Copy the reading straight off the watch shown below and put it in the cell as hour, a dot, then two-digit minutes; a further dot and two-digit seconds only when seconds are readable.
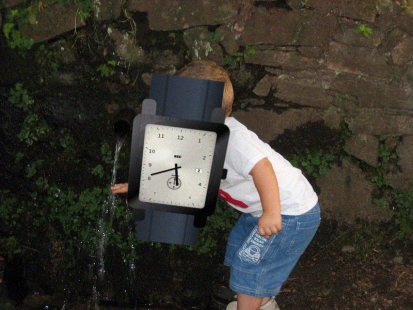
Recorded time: 5.41
